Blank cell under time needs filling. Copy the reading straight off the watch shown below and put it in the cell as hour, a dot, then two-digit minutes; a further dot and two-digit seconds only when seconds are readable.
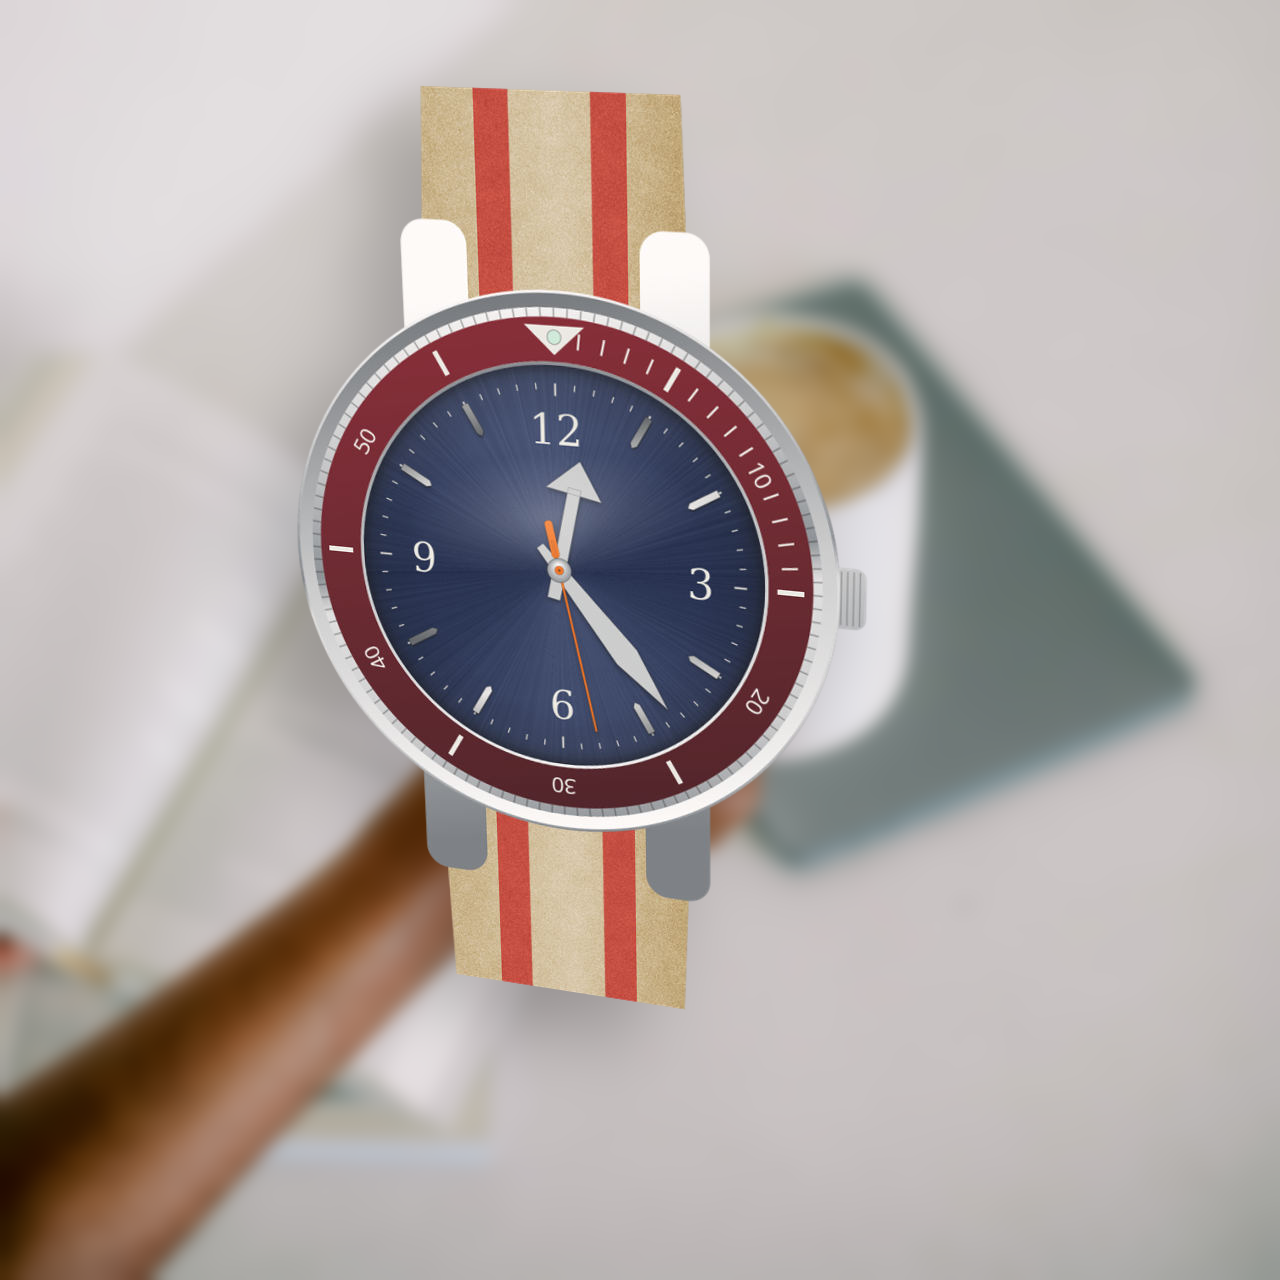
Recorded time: 12.23.28
